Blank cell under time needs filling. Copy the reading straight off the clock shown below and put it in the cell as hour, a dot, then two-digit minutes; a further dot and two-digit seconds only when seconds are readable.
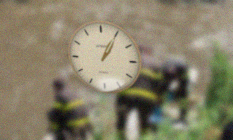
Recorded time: 1.05
